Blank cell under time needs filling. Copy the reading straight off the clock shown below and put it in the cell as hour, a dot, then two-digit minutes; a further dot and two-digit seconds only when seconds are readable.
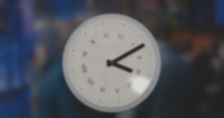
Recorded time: 3.07
